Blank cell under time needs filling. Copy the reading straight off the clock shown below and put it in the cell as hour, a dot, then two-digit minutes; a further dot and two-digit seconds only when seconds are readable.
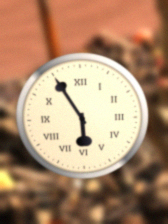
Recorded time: 5.55
